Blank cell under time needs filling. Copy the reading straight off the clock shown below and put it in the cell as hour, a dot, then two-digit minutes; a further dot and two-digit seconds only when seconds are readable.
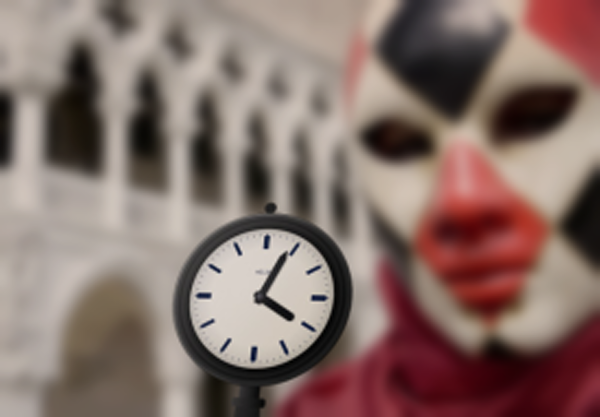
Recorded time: 4.04
